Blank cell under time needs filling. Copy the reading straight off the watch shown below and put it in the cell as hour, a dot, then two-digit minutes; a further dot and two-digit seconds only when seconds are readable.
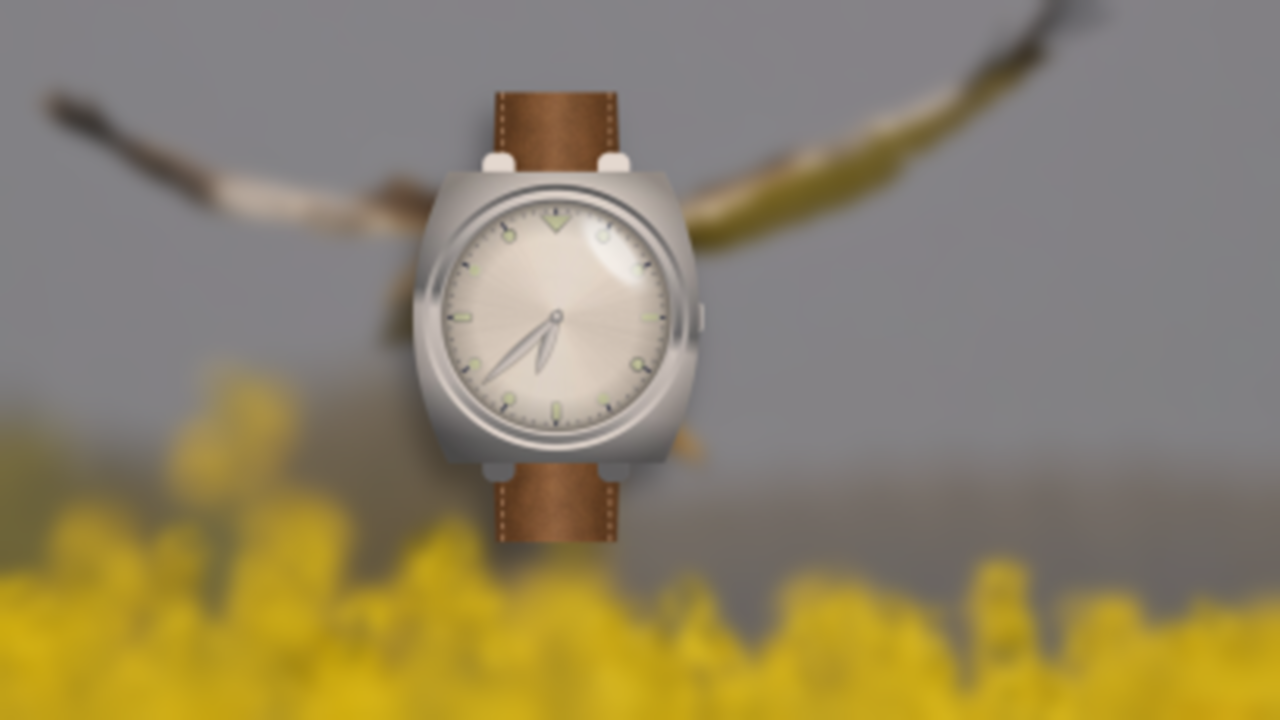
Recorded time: 6.38
